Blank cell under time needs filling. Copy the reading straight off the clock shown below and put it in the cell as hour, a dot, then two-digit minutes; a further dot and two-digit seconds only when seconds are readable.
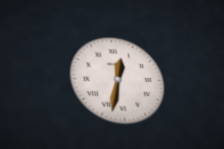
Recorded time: 12.33
